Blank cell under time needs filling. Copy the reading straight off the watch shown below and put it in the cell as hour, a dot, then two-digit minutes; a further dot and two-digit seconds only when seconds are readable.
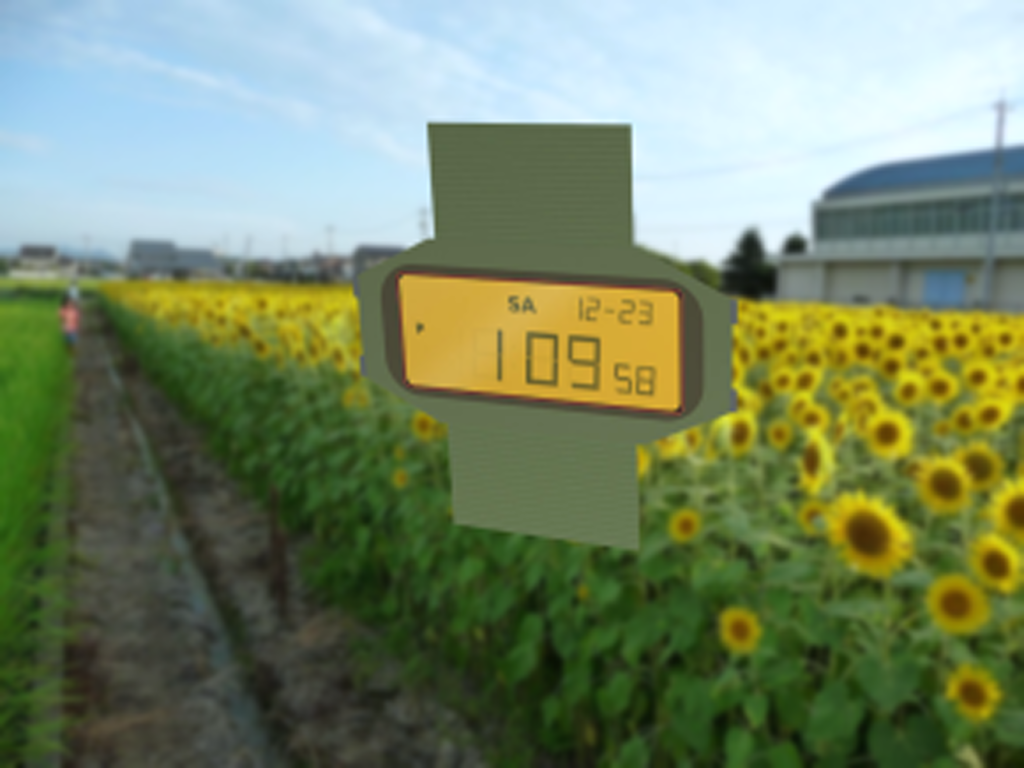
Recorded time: 1.09.58
